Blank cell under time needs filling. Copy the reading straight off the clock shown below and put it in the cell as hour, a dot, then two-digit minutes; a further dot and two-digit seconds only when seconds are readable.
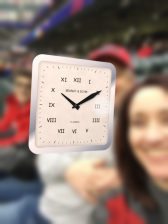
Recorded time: 10.10
